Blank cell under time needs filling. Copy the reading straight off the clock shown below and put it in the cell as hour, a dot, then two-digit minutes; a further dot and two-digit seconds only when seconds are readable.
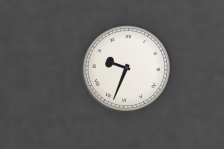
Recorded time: 9.33
